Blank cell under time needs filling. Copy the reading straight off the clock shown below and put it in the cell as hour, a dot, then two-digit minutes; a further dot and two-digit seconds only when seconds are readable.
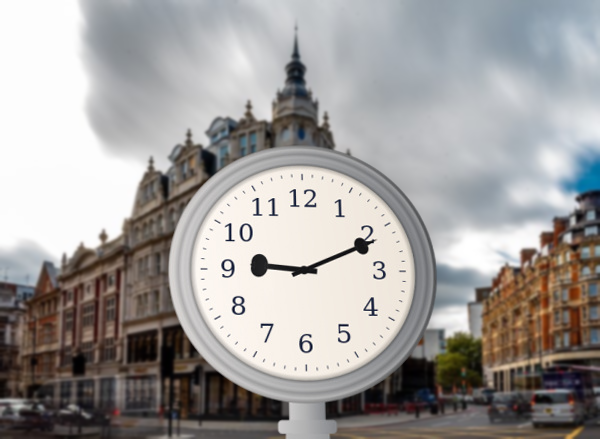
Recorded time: 9.11
